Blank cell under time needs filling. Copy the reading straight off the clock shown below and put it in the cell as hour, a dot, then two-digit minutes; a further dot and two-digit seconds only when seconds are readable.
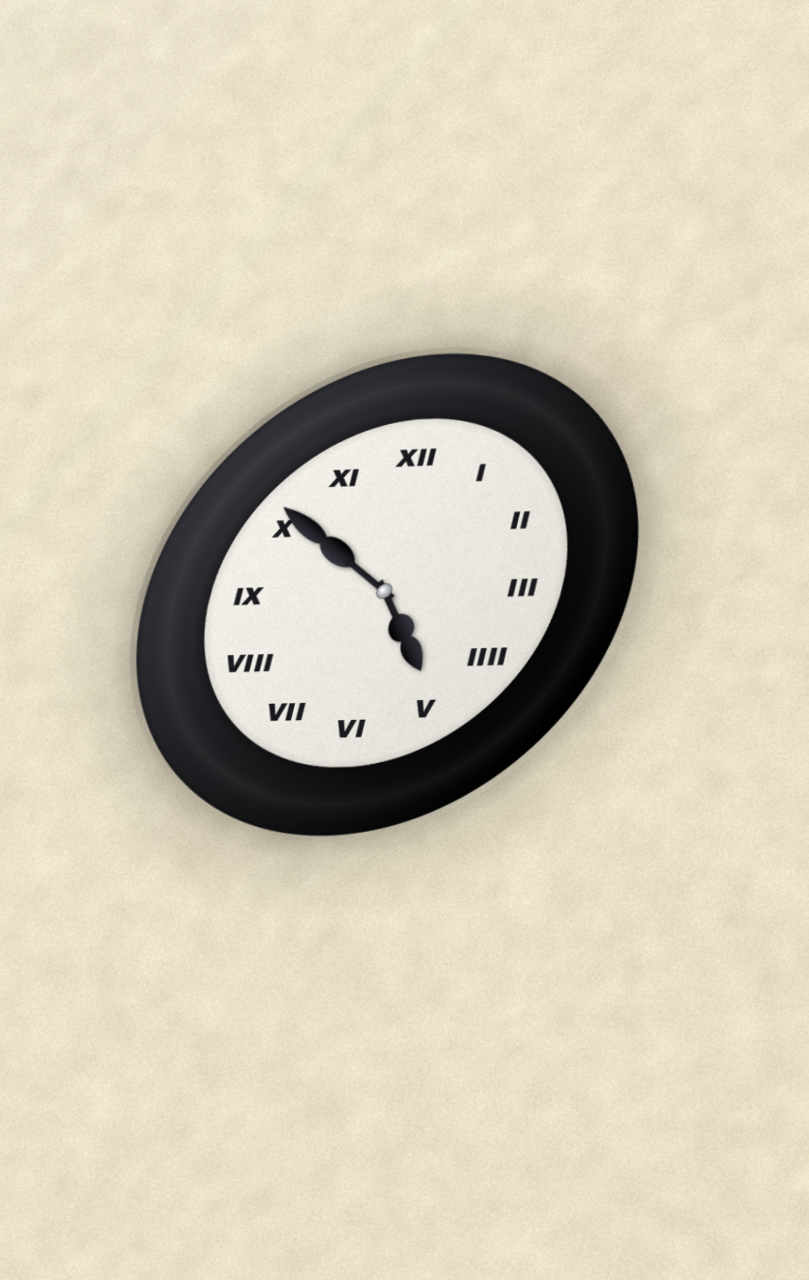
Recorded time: 4.51
